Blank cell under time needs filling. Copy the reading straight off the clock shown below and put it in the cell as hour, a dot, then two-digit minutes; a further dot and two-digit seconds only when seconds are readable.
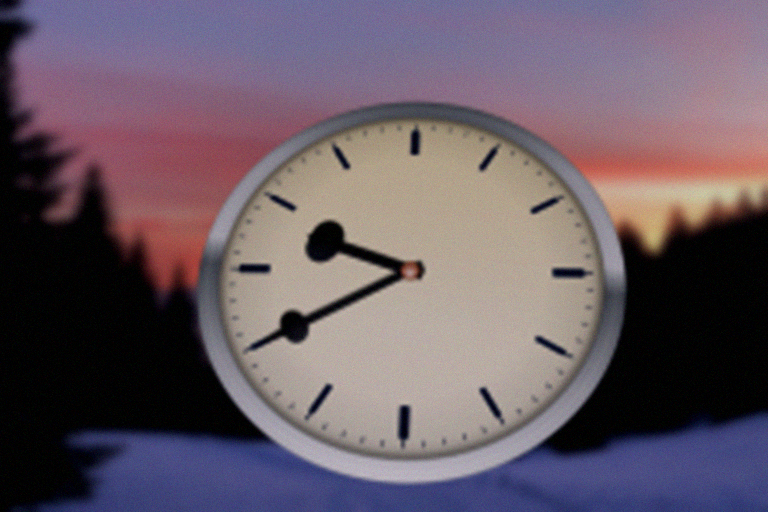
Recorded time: 9.40
